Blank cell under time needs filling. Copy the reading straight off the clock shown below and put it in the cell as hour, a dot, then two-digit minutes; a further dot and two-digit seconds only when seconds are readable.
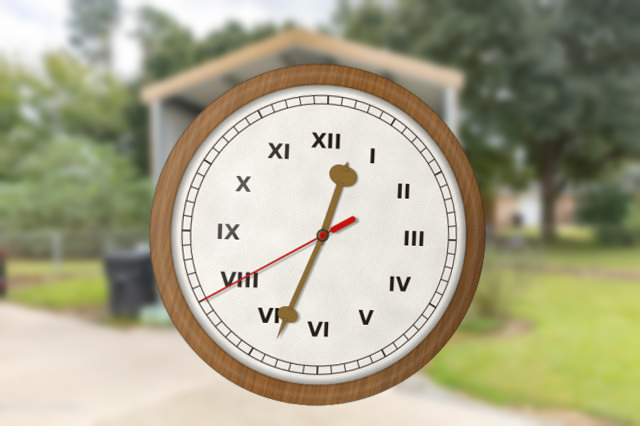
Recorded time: 12.33.40
